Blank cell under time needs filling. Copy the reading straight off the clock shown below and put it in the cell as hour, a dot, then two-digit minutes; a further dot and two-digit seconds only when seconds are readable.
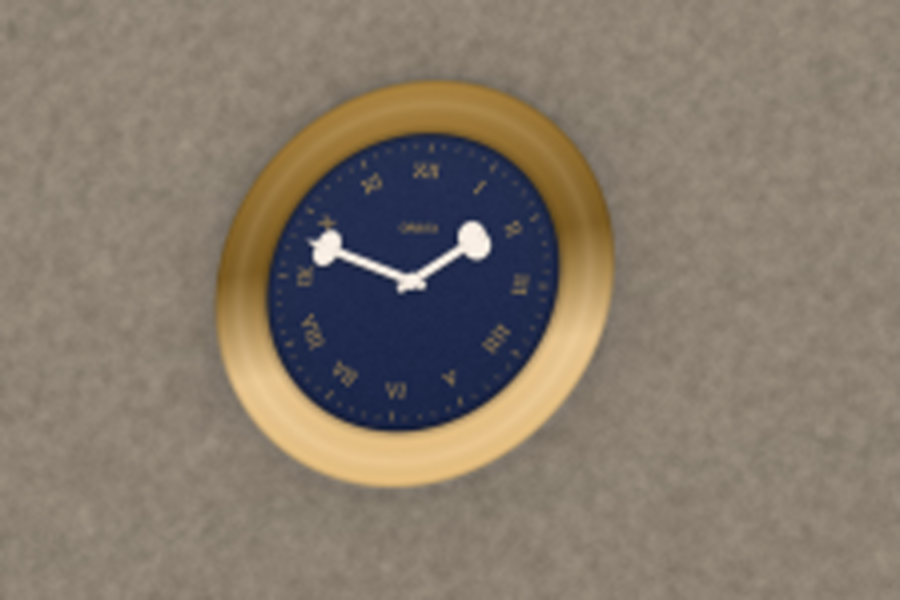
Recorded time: 1.48
